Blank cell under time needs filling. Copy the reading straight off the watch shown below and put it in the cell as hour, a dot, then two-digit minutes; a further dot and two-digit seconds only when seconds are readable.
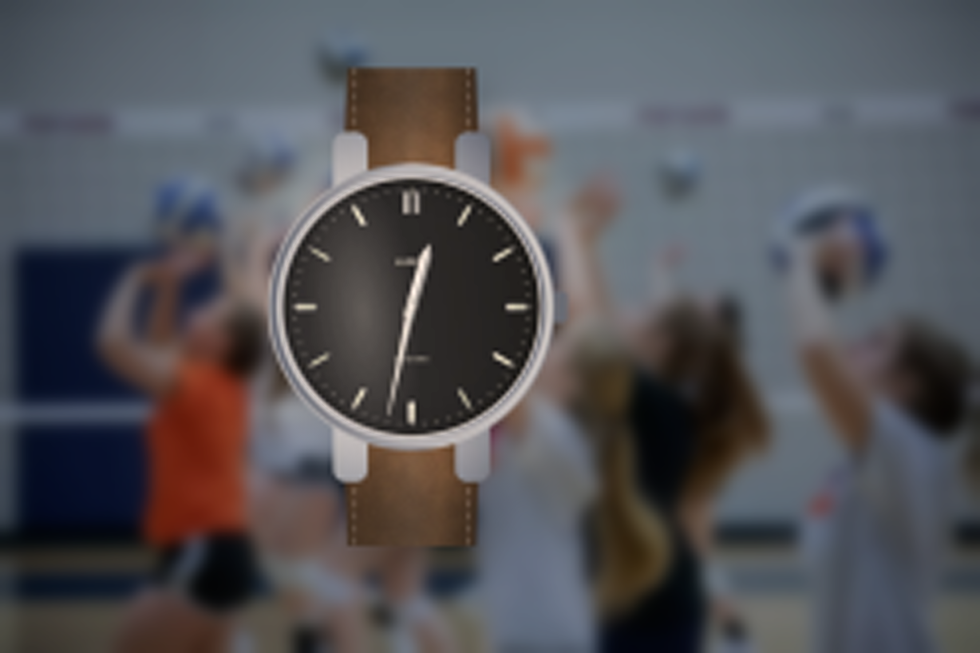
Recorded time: 12.32
